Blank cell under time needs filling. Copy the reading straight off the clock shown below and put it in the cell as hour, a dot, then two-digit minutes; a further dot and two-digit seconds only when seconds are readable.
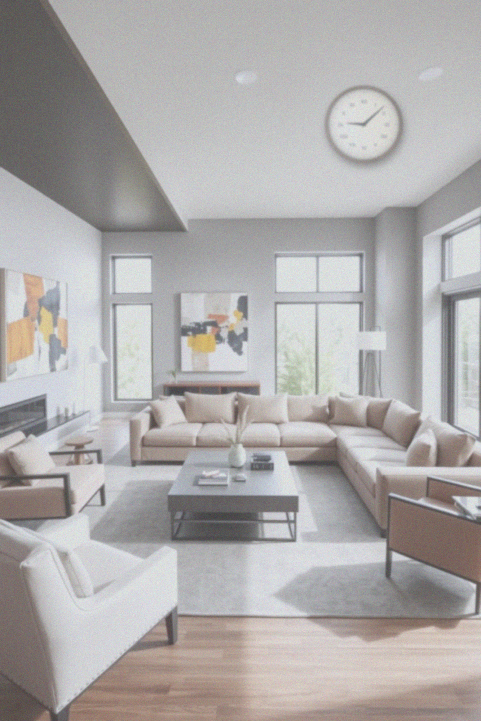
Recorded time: 9.08
